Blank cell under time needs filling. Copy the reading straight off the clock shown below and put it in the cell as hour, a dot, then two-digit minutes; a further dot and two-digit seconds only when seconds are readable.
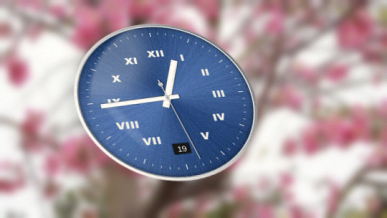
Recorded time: 12.44.28
